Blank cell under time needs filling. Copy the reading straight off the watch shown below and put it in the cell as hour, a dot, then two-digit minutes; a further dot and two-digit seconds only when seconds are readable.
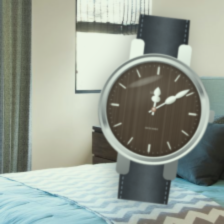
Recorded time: 12.09
